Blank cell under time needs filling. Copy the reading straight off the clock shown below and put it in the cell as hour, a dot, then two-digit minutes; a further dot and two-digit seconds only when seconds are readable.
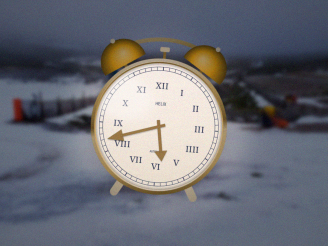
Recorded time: 5.42
